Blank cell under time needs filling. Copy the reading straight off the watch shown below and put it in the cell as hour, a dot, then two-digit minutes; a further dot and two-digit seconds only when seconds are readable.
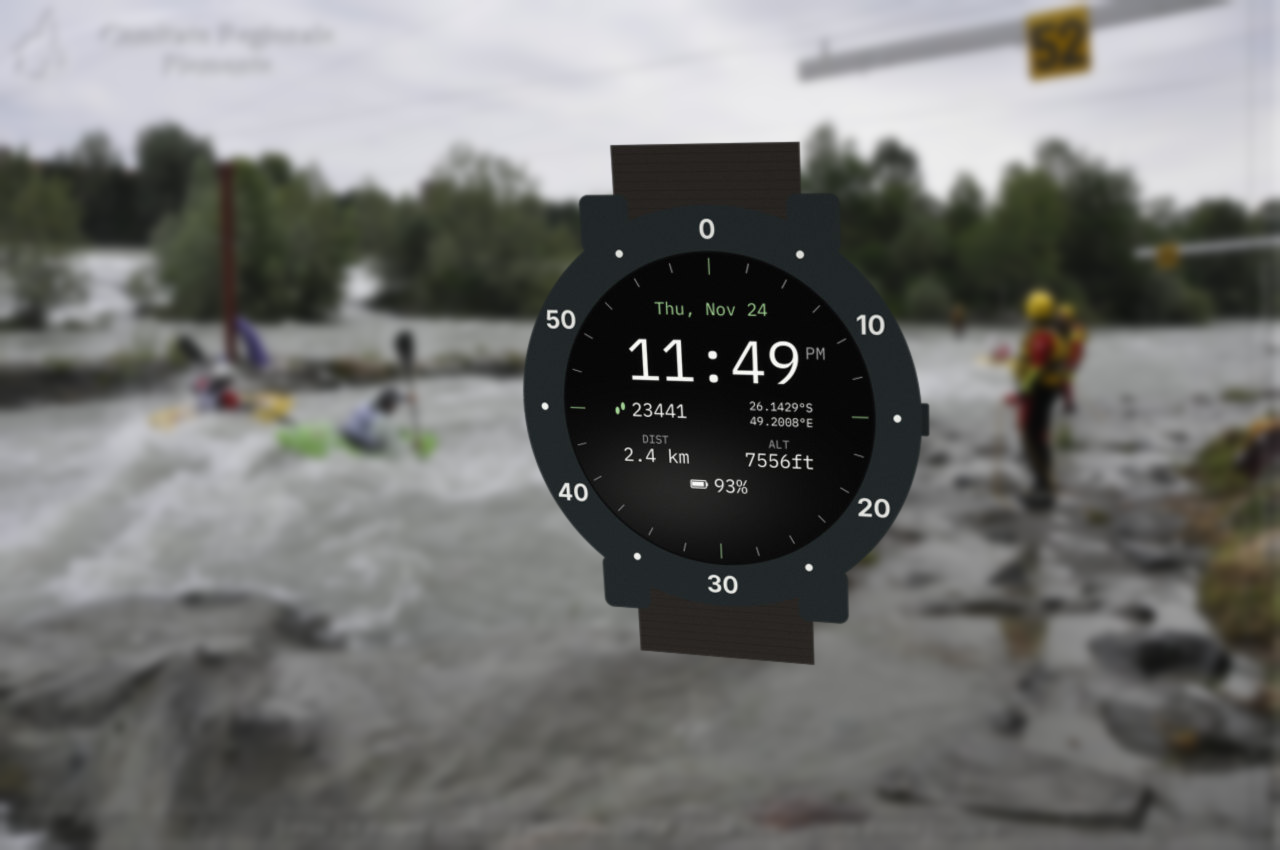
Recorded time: 11.49
